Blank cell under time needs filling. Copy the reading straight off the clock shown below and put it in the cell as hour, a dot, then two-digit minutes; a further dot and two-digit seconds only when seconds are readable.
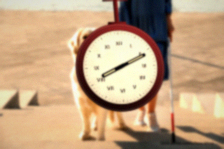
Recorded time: 8.11
